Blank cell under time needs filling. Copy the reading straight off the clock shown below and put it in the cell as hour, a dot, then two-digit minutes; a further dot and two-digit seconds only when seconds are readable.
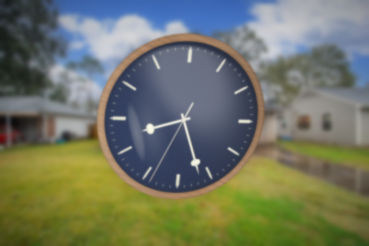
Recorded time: 8.26.34
